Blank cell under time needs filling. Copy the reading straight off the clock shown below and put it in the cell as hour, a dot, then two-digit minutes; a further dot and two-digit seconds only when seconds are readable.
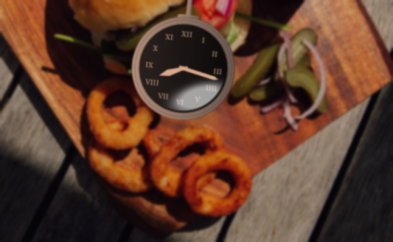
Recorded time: 8.17
